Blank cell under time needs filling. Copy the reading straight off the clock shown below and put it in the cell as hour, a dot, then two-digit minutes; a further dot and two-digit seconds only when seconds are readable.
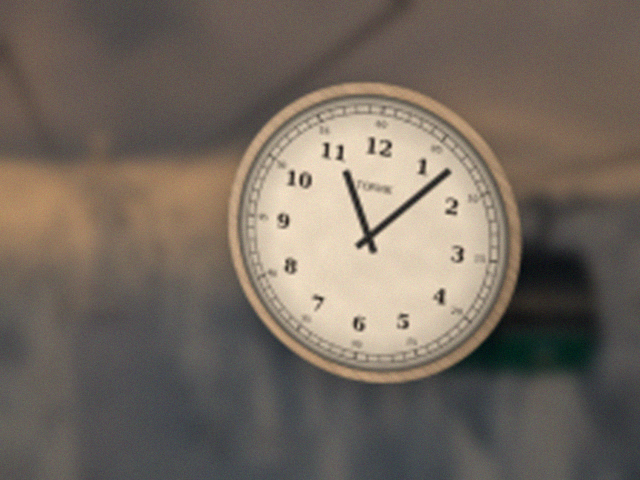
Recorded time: 11.07
